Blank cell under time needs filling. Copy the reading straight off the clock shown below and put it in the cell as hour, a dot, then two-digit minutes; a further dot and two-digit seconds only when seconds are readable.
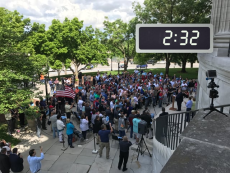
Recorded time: 2.32
